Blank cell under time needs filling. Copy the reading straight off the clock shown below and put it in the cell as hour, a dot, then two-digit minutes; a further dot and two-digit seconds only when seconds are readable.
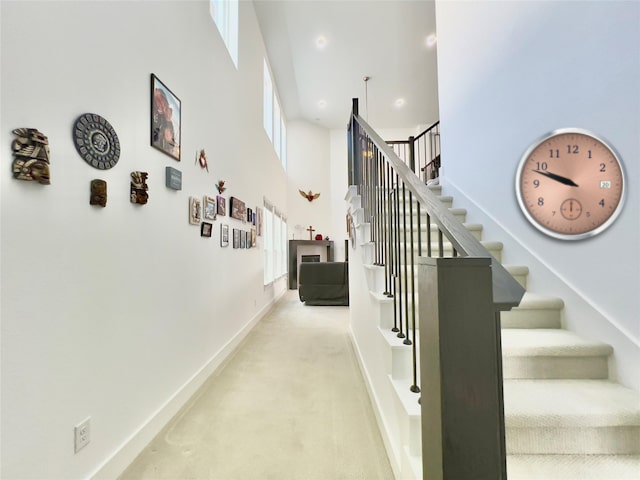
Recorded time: 9.48
